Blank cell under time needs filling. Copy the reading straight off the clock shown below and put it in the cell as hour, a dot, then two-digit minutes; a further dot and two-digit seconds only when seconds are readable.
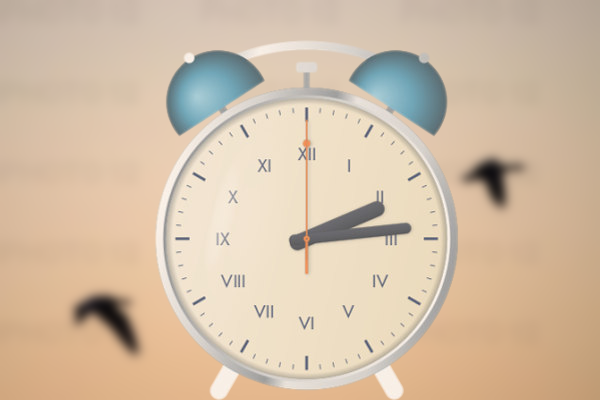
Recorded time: 2.14.00
